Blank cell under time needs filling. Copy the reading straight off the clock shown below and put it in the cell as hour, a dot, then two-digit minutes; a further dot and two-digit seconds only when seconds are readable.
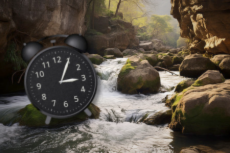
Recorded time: 3.05
